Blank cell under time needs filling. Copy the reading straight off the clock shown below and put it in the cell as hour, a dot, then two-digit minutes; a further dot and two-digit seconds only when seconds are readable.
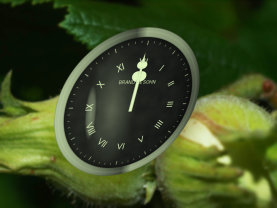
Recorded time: 12.00
